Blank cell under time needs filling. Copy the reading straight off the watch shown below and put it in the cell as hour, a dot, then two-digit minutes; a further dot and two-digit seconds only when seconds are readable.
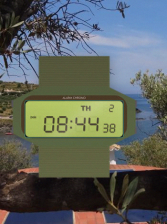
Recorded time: 8.44.38
